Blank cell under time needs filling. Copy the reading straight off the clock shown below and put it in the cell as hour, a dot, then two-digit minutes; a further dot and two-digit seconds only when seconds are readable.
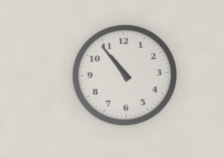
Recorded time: 10.54
